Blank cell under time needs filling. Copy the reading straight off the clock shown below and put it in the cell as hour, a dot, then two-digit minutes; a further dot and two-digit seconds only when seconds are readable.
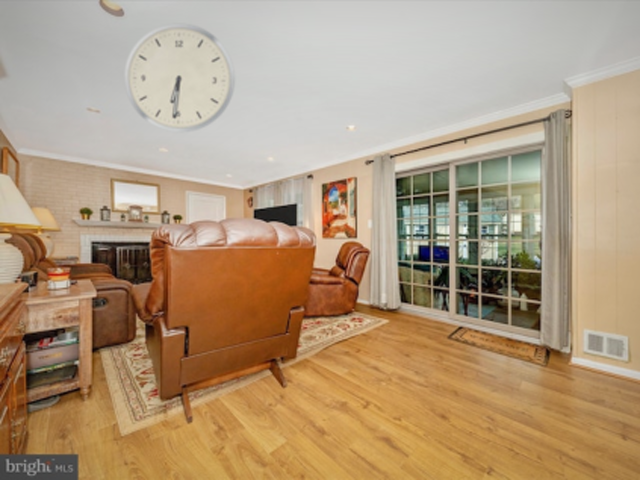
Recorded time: 6.31
